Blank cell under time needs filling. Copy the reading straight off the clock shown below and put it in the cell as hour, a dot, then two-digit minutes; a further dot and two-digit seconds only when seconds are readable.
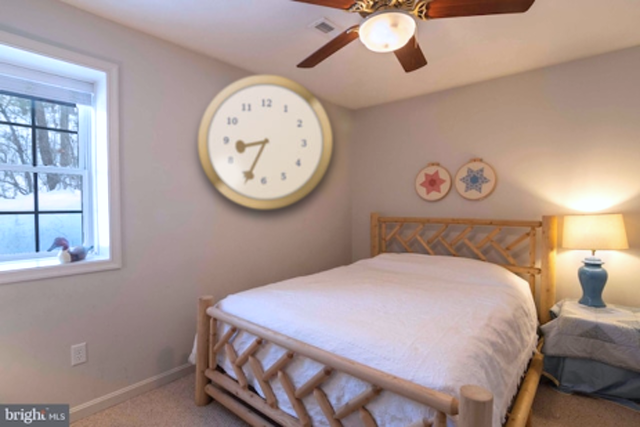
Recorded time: 8.34
